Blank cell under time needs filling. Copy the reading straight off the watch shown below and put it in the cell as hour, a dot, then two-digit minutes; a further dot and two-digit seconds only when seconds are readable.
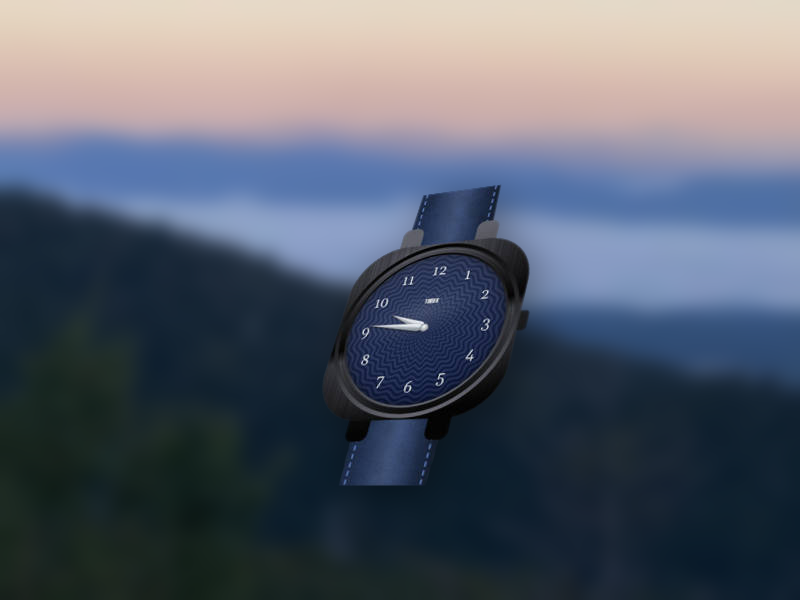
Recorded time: 9.46
